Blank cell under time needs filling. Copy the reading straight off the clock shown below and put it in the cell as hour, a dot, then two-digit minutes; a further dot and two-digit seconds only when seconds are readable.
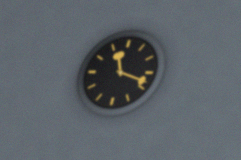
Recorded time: 11.18
